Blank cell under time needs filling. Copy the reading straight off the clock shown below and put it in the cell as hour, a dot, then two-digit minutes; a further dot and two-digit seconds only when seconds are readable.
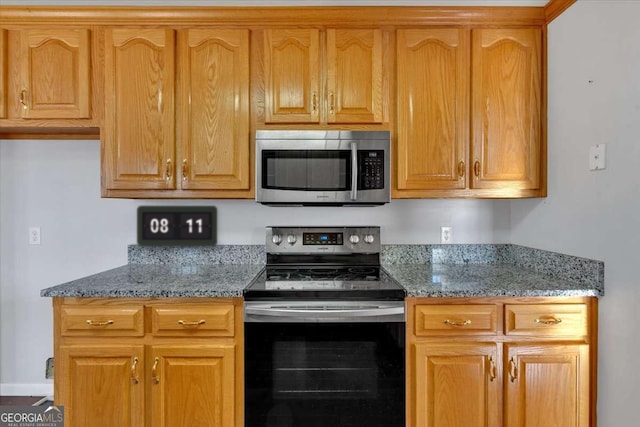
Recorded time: 8.11
